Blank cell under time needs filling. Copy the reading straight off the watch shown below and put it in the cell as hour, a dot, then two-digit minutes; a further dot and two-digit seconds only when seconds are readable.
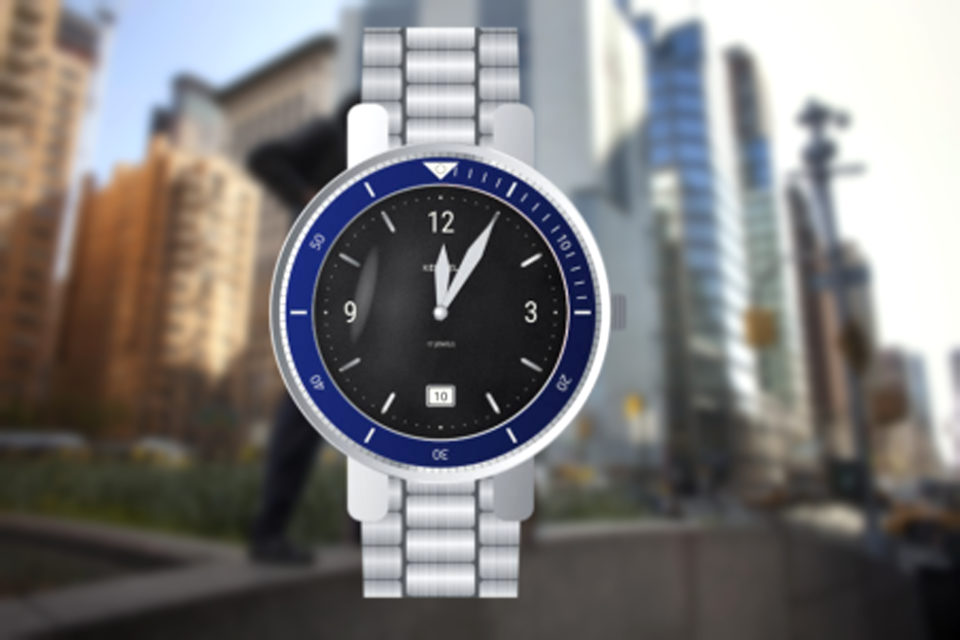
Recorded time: 12.05
